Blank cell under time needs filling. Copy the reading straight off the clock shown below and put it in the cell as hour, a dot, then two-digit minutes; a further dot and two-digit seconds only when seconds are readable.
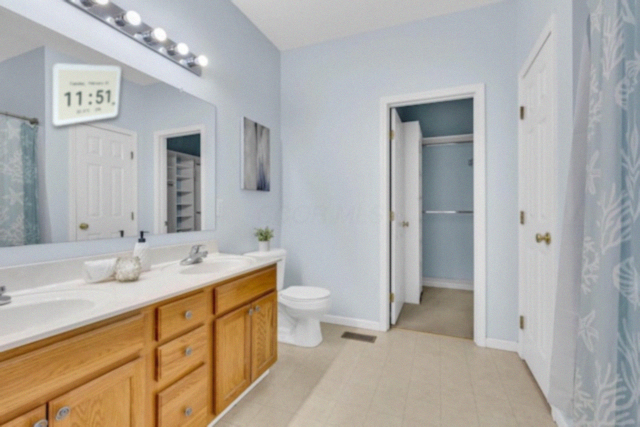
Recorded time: 11.51
